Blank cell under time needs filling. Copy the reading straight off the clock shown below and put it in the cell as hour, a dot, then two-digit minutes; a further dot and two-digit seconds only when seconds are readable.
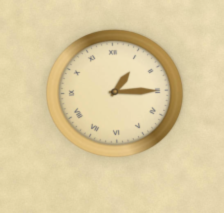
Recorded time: 1.15
